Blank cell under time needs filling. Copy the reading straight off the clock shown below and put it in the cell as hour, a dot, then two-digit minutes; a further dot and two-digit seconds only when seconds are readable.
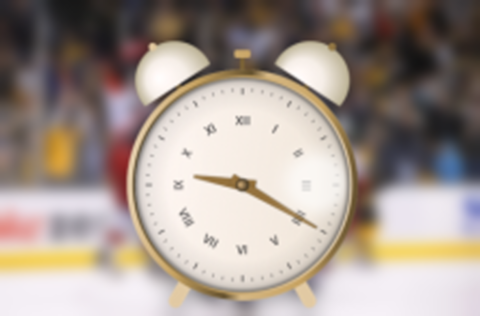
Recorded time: 9.20
